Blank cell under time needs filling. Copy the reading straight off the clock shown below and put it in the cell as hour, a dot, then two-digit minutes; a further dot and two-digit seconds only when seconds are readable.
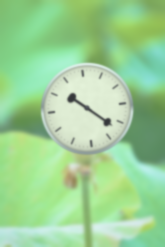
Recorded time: 10.22
